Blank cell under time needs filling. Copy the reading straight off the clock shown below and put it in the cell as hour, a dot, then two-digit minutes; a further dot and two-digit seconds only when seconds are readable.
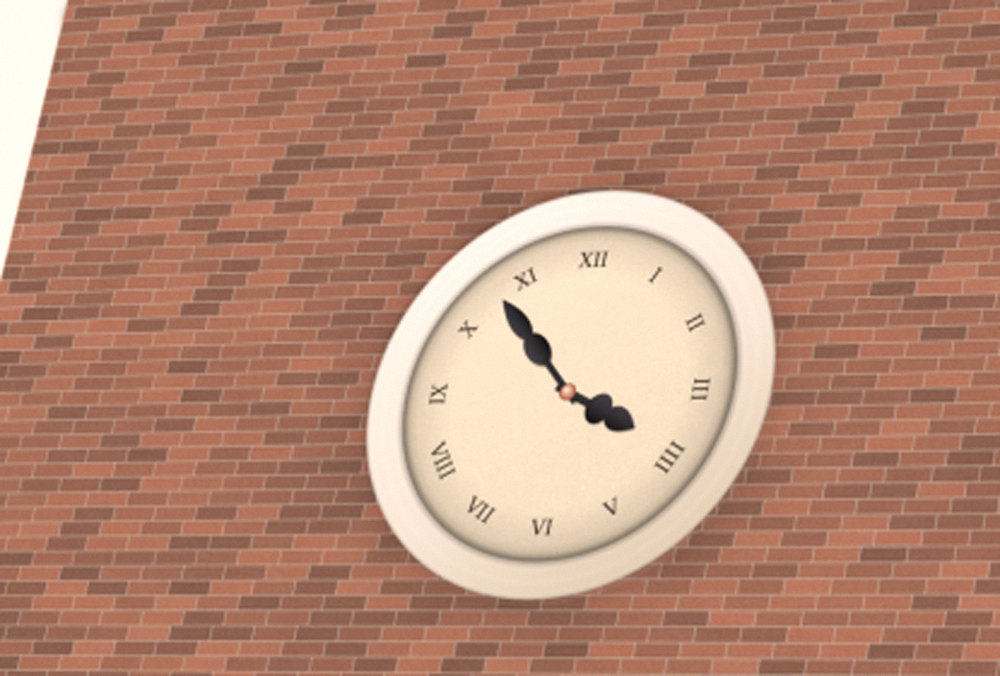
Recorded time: 3.53
